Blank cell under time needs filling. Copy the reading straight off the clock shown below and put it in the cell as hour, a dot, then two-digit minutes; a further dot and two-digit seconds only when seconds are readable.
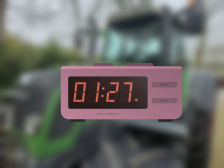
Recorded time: 1.27
